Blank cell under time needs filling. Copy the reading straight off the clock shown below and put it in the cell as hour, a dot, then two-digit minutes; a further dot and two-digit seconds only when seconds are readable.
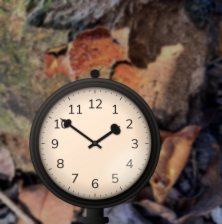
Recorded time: 1.51
